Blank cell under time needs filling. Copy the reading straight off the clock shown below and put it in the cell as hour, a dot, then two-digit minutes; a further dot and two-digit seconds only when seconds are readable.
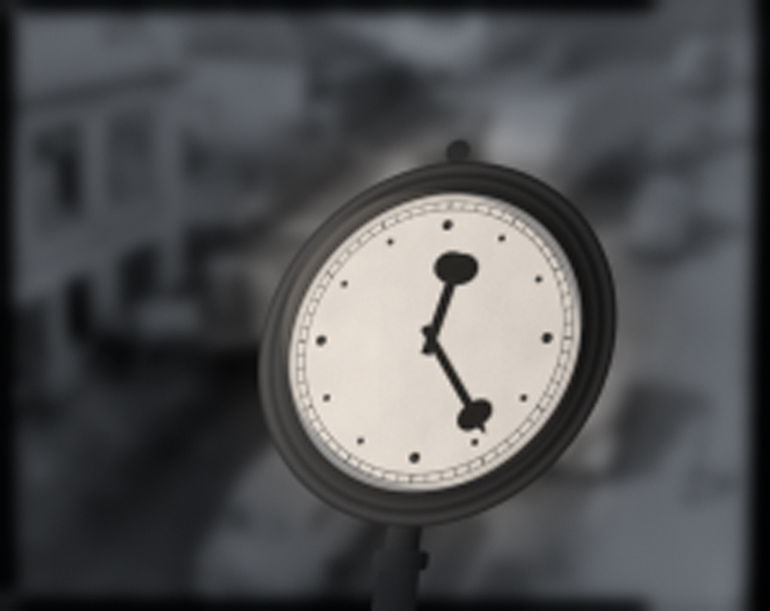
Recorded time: 12.24
